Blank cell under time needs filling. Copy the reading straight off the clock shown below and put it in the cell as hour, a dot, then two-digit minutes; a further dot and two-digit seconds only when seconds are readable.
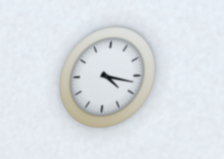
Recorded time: 4.17
